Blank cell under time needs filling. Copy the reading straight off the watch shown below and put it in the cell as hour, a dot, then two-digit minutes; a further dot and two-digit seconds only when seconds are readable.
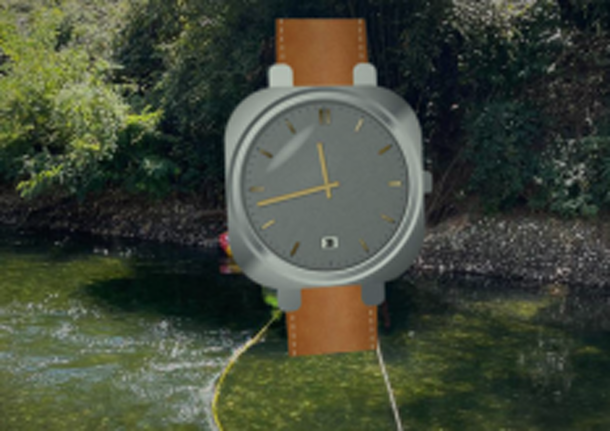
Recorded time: 11.43
